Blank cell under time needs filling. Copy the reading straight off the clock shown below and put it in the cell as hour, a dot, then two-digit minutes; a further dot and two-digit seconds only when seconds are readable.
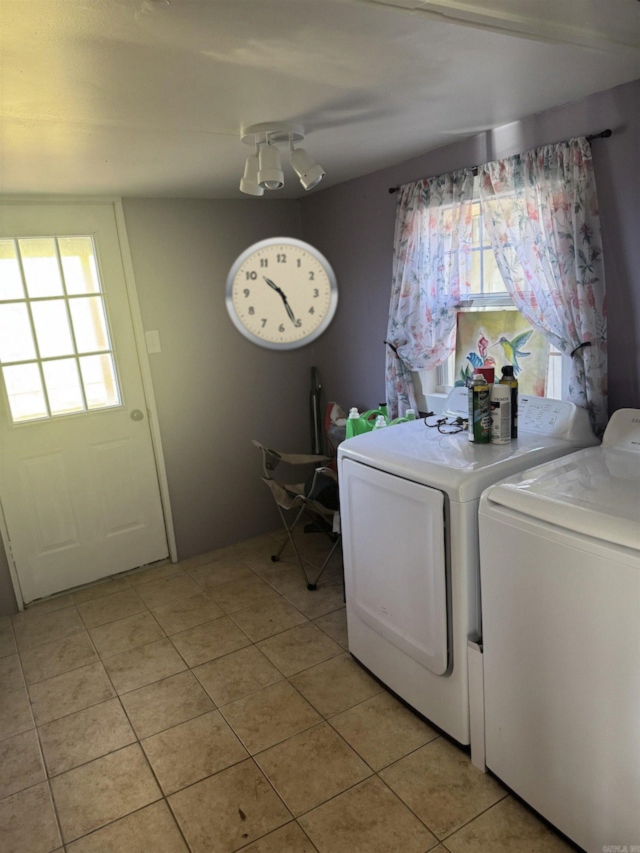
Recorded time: 10.26
